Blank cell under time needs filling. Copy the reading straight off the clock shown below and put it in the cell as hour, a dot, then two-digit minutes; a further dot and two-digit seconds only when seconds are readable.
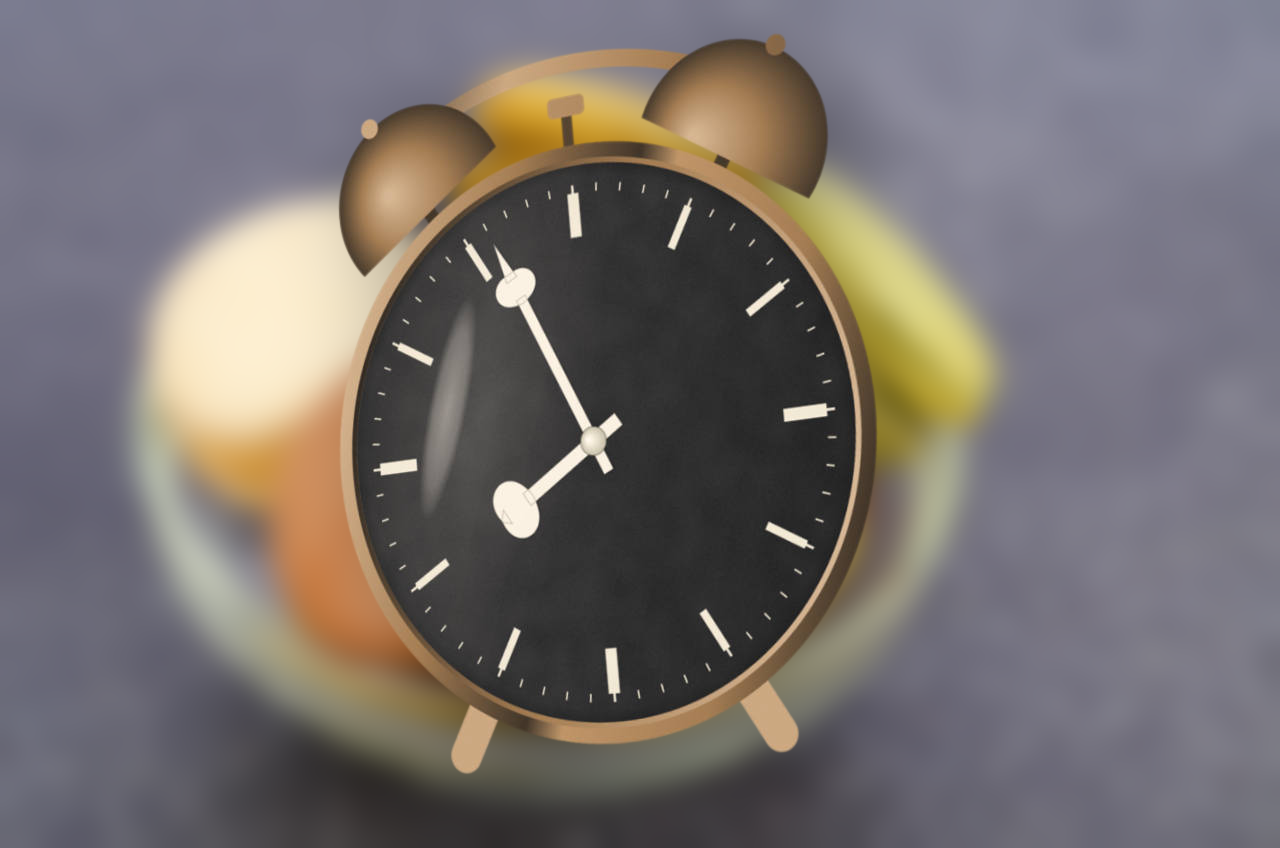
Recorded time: 7.56
